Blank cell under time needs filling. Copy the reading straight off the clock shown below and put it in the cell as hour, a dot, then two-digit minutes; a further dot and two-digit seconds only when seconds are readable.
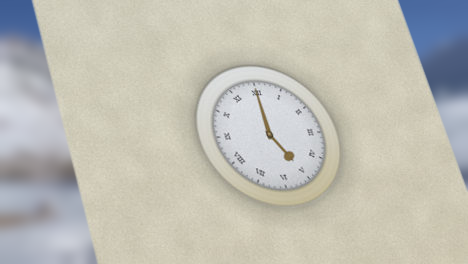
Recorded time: 5.00
